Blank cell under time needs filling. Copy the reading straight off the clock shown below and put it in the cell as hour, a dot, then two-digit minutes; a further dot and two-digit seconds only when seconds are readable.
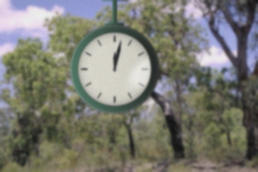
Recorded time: 12.02
